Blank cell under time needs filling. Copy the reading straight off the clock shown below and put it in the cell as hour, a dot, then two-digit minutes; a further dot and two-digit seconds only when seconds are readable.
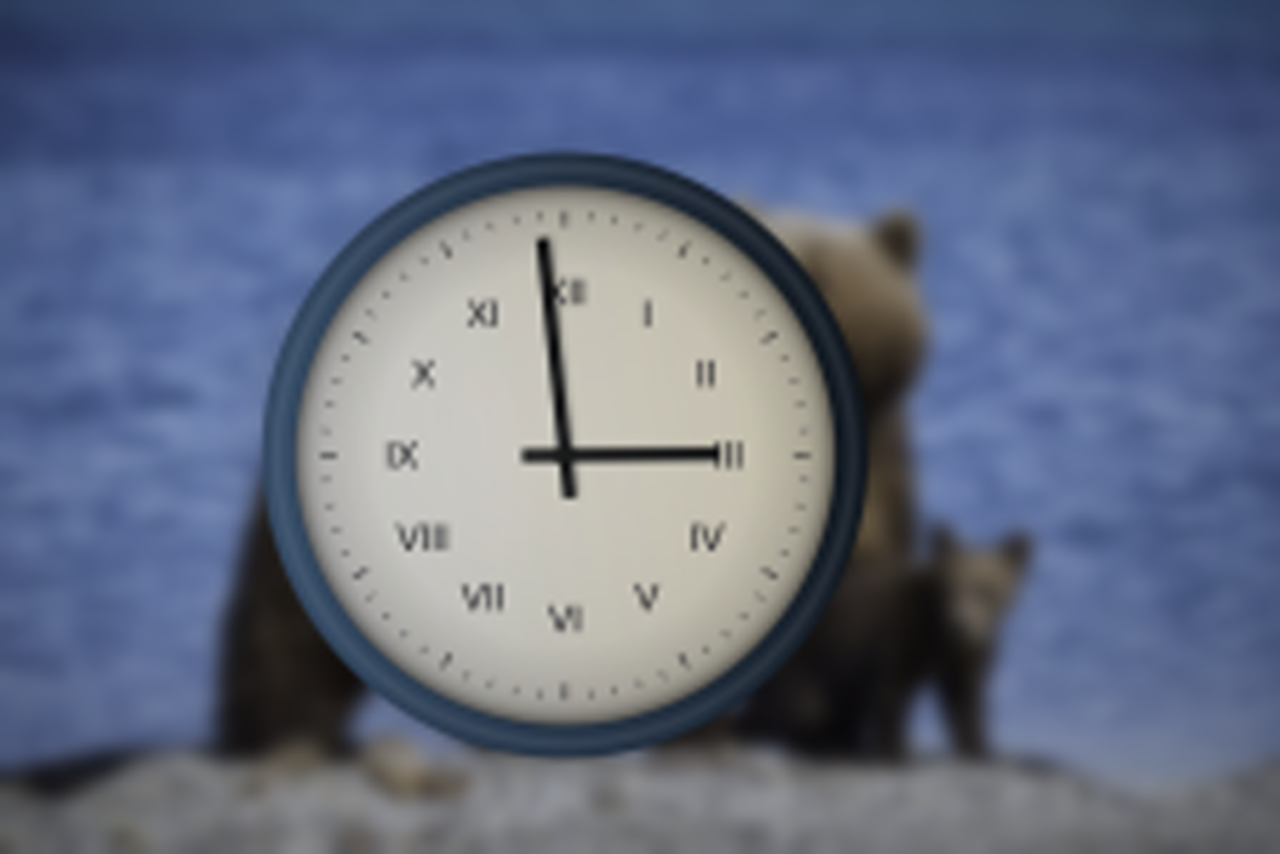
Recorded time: 2.59
